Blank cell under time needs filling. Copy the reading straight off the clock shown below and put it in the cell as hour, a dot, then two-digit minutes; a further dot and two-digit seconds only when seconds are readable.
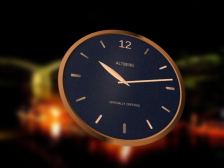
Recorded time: 10.13
